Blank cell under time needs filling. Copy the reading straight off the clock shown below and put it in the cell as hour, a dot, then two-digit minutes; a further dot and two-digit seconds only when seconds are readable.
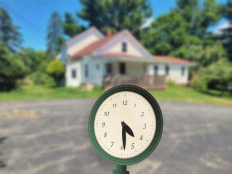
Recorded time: 4.29
